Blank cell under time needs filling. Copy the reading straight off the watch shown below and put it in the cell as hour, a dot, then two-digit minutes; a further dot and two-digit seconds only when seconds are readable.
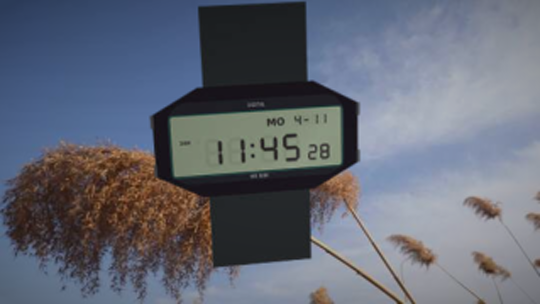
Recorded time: 11.45.28
